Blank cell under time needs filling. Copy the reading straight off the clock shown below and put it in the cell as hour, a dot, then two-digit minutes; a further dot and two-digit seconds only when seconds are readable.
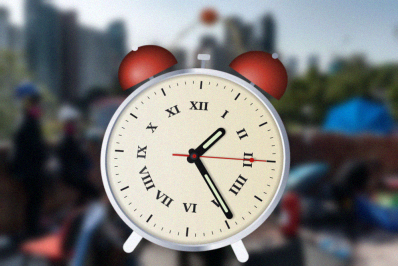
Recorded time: 1.24.15
